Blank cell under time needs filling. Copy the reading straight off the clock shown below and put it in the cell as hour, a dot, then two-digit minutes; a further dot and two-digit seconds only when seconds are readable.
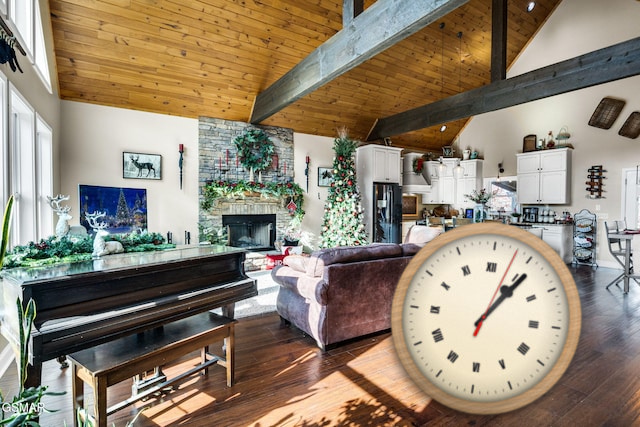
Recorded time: 1.06.03
